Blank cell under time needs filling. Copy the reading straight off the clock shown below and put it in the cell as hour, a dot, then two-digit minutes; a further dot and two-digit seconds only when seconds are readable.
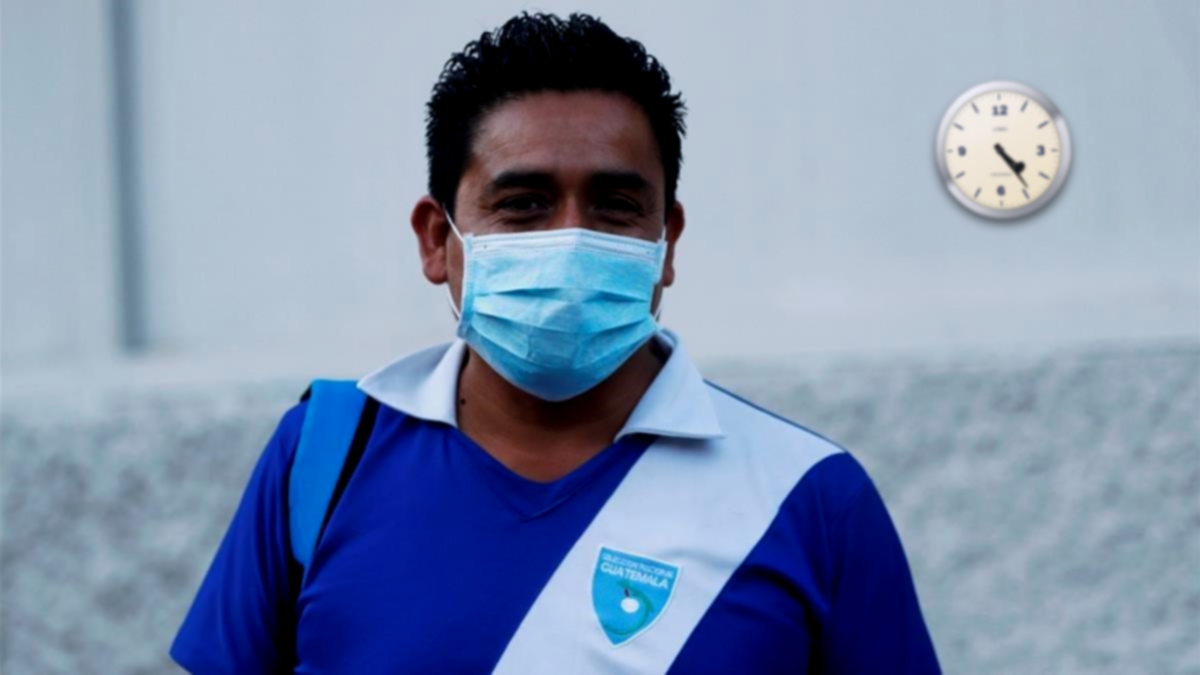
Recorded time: 4.24
